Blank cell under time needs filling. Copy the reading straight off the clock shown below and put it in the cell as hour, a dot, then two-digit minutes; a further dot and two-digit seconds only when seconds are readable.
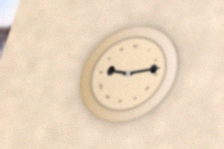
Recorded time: 9.13
